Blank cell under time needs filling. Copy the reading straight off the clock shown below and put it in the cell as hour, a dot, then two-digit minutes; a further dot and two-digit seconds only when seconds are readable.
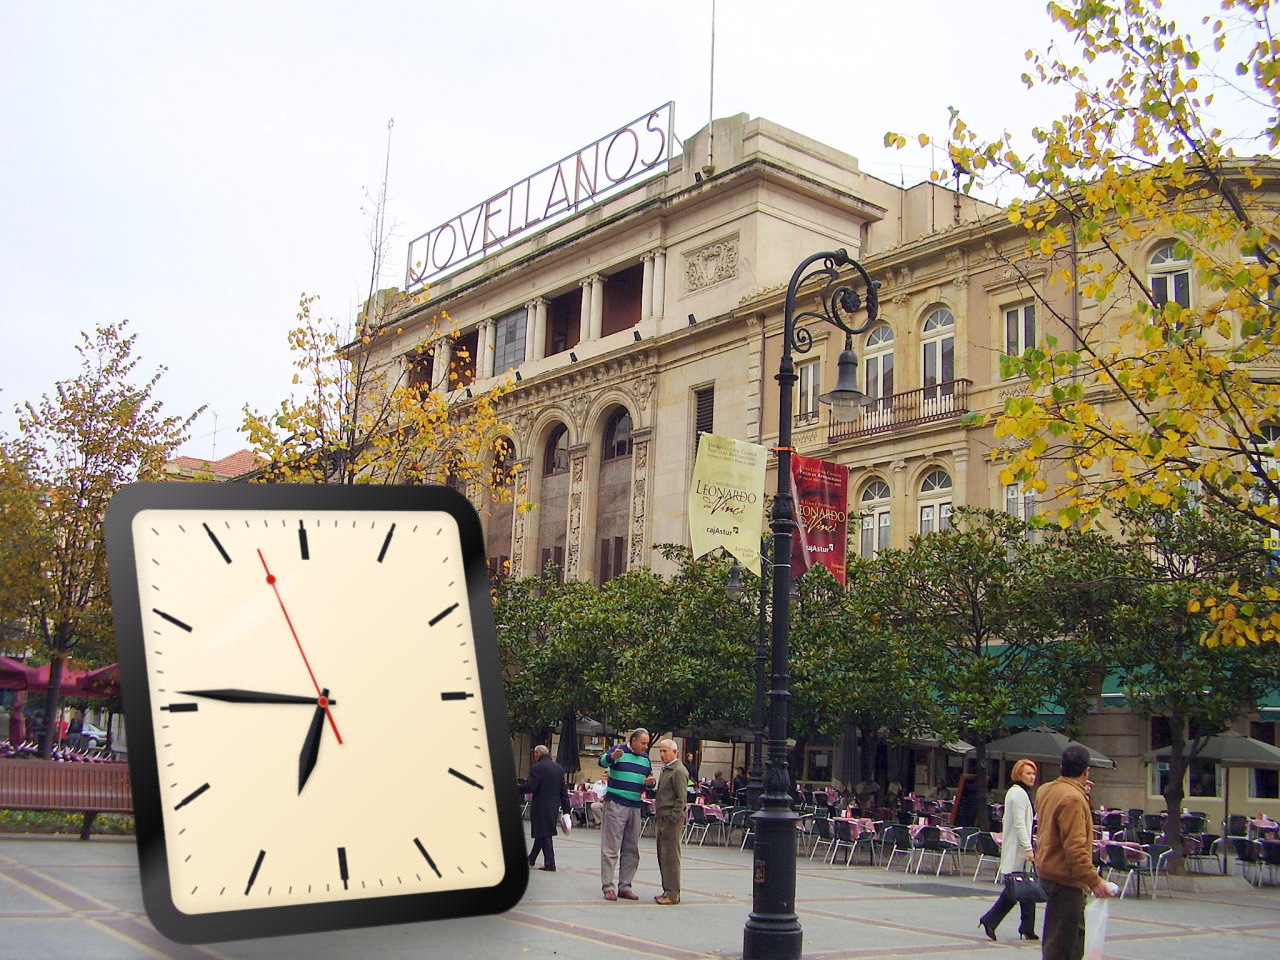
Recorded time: 6.45.57
